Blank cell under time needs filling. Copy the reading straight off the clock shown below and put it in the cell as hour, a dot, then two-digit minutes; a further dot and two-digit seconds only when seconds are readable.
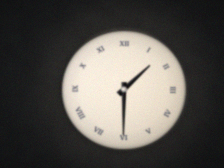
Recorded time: 1.30
